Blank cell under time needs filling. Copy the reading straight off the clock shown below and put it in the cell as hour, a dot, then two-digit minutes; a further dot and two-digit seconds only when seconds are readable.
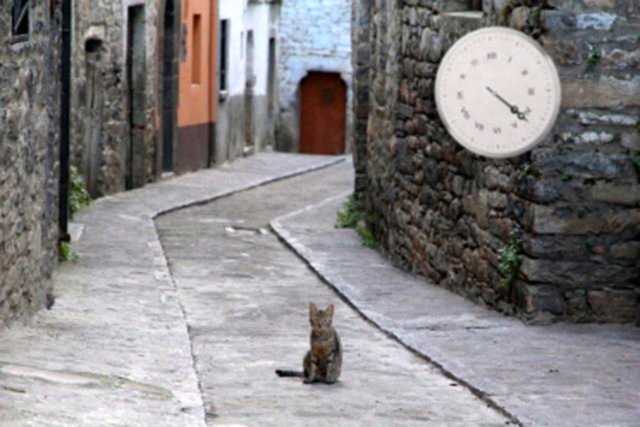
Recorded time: 4.22
